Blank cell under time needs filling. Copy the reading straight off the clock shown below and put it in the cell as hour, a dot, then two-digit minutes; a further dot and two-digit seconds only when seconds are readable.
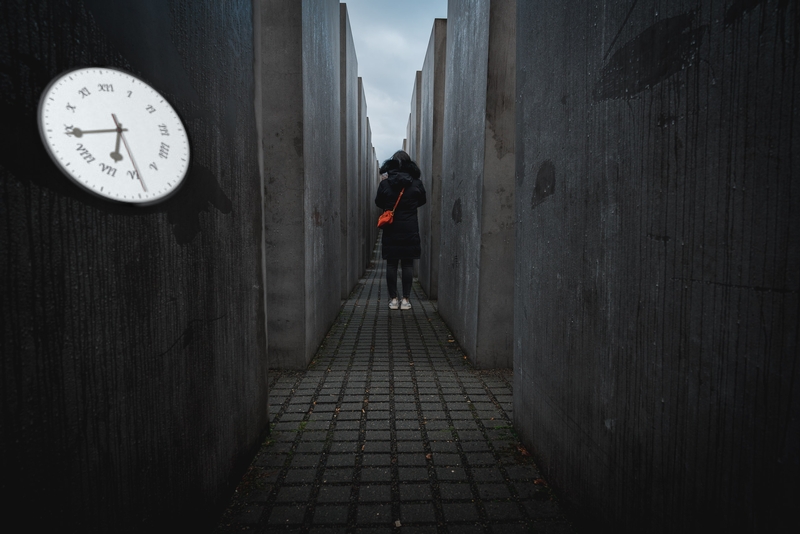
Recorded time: 6.44.29
